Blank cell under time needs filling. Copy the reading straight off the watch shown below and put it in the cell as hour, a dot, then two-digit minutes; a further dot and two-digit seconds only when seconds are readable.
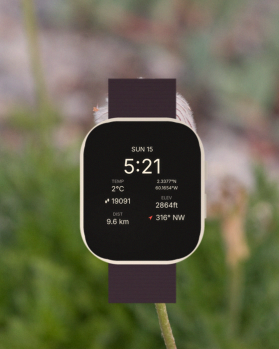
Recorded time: 5.21
